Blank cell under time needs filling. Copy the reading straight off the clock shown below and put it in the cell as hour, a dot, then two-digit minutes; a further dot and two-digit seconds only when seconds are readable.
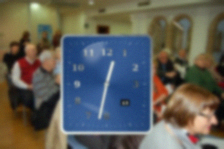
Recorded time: 12.32
